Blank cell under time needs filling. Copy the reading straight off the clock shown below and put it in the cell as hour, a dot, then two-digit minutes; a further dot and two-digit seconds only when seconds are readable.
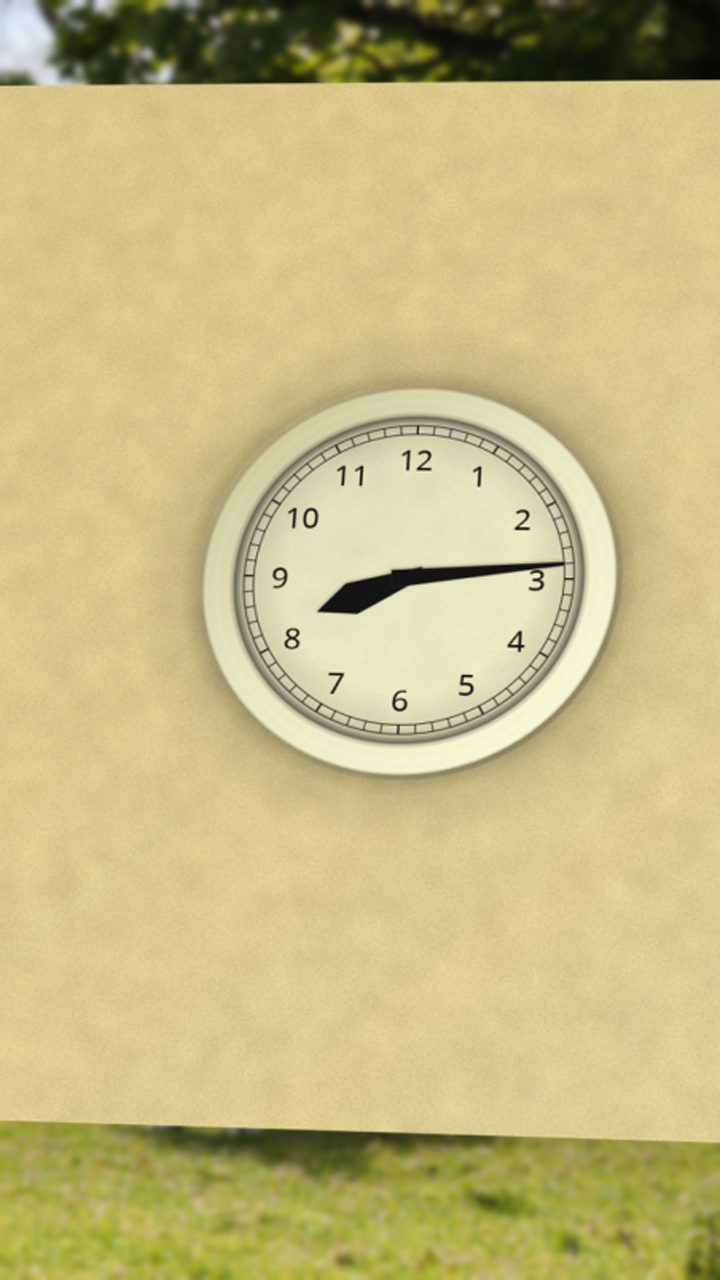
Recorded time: 8.14
